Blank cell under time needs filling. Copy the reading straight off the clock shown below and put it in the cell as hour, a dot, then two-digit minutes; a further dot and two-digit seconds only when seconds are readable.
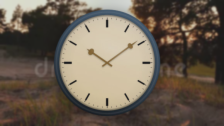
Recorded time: 10.09
